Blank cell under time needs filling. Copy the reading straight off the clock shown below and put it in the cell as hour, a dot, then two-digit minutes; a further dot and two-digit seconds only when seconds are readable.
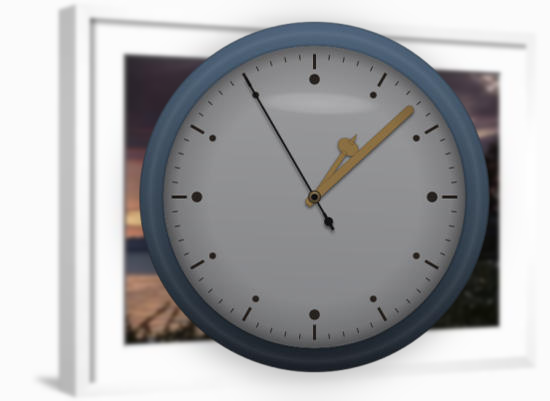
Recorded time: 1.07.55
